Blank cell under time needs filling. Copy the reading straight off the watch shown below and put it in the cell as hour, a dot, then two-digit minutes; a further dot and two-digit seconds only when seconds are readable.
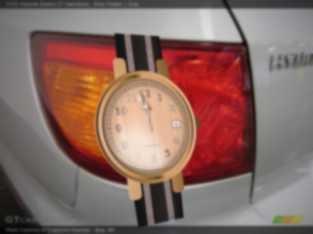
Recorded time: 11.58
